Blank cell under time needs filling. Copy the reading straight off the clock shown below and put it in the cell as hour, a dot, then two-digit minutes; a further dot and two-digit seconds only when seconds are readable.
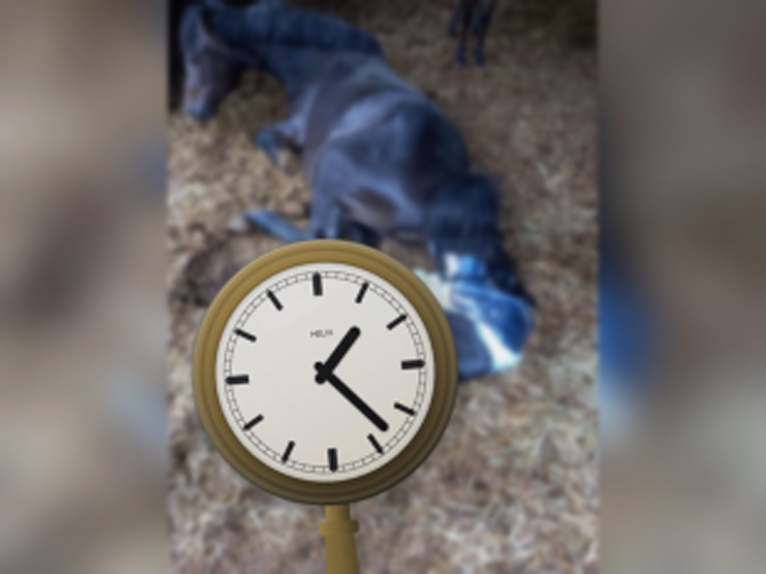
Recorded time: 1.23
